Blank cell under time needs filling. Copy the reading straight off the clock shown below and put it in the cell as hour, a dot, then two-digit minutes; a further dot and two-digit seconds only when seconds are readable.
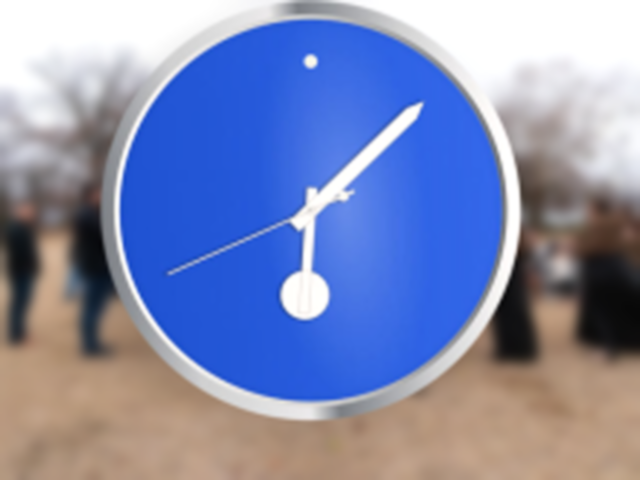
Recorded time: 6.07.41
